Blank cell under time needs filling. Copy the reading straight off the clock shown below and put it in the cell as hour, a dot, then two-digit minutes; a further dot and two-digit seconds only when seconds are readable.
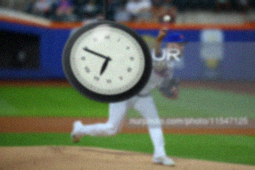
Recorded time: 6.49
